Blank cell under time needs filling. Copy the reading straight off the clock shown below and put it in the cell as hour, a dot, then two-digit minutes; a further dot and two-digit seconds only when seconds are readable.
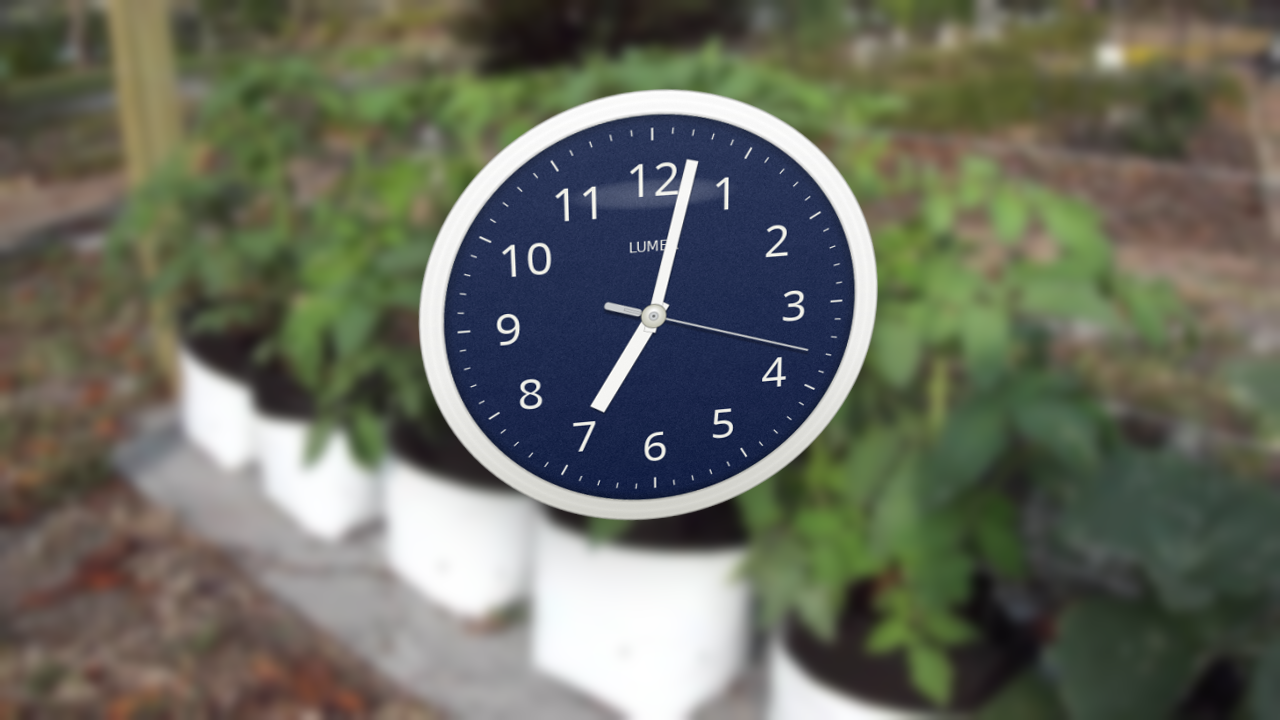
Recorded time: 7.02.18
